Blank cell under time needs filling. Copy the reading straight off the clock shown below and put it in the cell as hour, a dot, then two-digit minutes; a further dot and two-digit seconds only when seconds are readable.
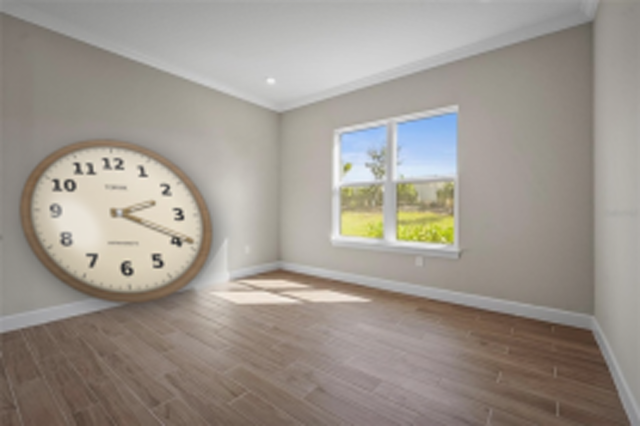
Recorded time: 2.19
